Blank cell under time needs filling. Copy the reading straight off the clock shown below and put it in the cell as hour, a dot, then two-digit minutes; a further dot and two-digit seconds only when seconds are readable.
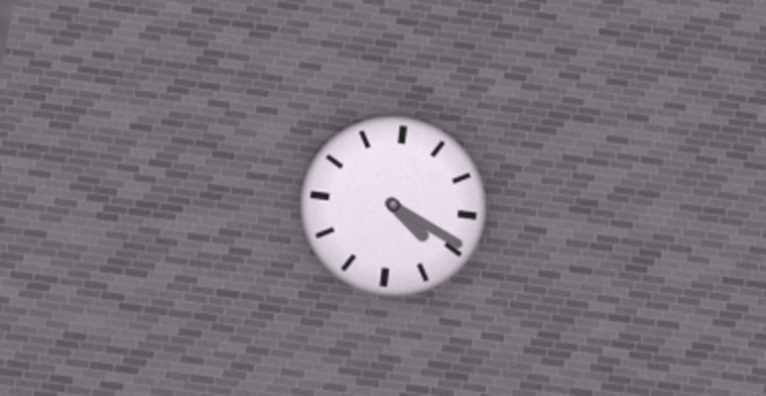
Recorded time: 4.19
